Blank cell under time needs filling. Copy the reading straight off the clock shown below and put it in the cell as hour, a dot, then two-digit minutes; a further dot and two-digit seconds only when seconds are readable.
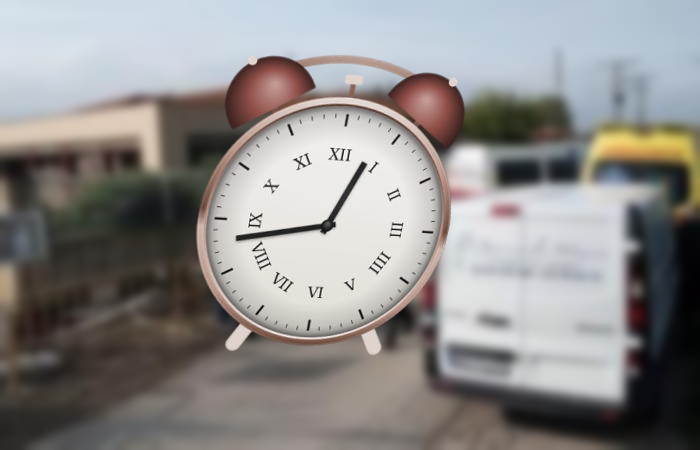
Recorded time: 12.43
